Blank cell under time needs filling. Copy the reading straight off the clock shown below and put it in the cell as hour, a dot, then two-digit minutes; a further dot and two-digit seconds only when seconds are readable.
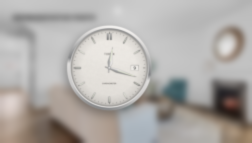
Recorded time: 12.18
